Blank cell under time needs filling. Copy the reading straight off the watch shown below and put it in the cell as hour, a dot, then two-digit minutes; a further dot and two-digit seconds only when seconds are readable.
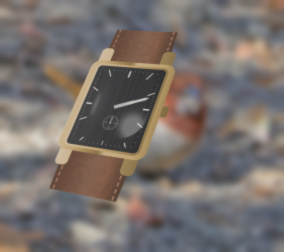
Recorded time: 2.11
